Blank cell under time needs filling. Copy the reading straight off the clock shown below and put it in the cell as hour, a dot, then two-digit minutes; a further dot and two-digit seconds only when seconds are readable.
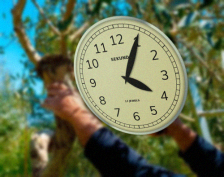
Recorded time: 4.05
